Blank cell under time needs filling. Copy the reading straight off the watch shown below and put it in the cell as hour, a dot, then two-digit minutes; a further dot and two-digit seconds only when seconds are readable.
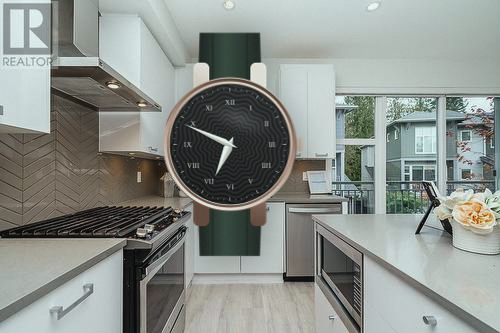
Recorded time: 6.49
